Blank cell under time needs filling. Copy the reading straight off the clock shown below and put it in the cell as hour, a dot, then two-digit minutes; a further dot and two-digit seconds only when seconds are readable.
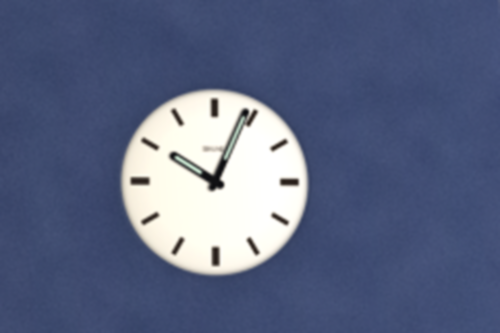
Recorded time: 10.04
